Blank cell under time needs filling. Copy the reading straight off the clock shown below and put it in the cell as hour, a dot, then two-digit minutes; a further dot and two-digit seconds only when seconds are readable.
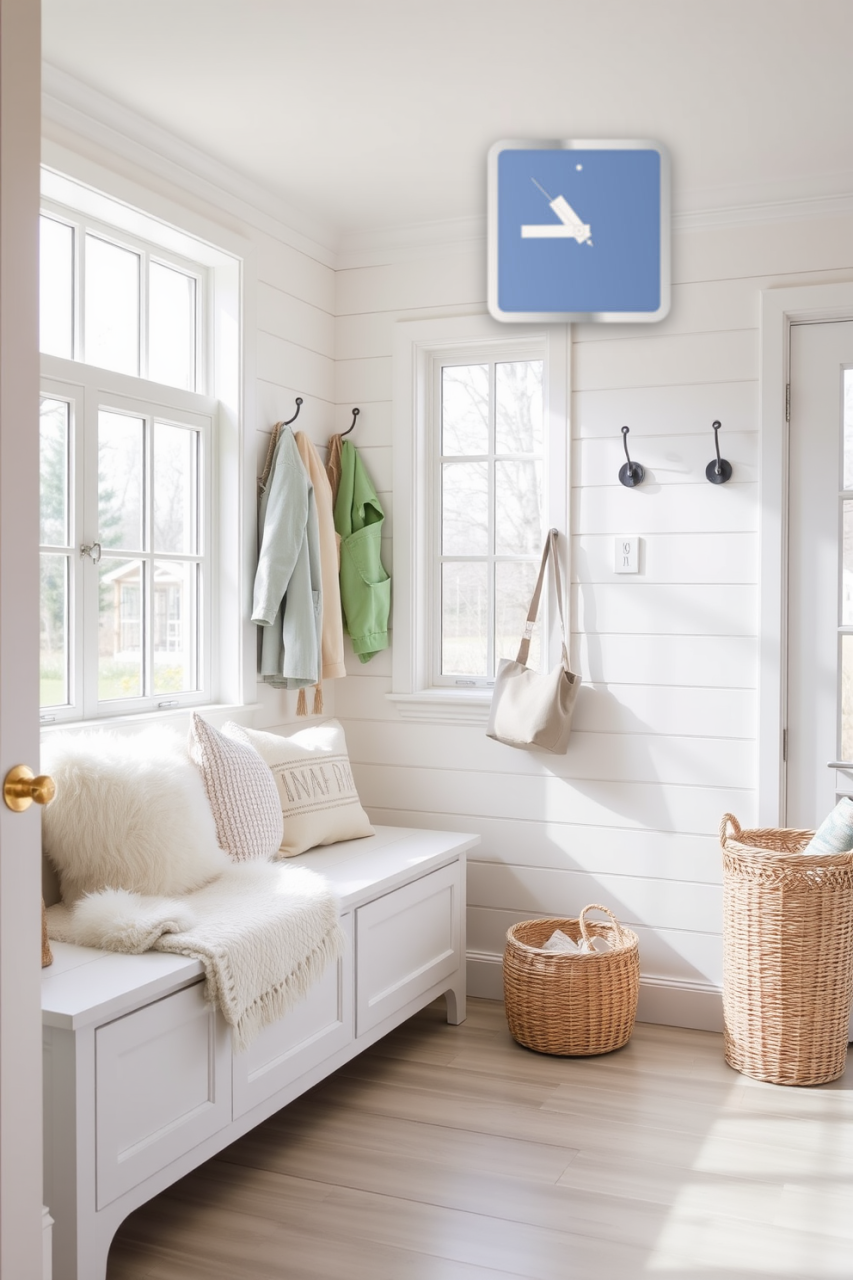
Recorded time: 10.44.53
